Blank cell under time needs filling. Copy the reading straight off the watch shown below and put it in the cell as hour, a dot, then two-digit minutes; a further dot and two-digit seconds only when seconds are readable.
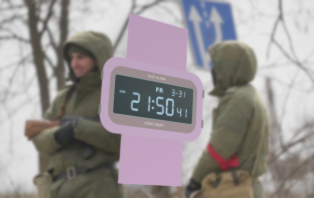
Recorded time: 21.50.41
